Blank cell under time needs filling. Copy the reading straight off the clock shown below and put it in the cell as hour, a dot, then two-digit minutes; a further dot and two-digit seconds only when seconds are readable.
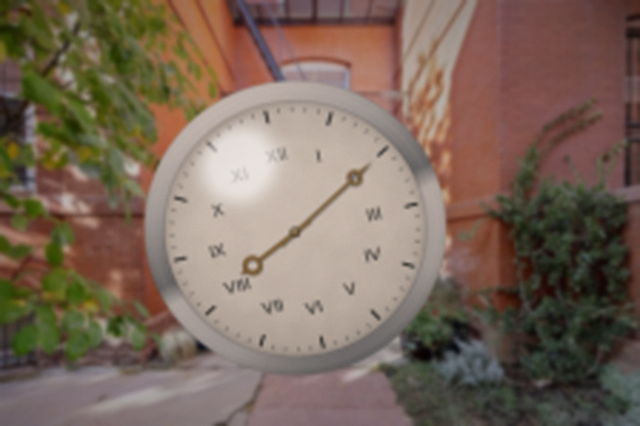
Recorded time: 8.10
